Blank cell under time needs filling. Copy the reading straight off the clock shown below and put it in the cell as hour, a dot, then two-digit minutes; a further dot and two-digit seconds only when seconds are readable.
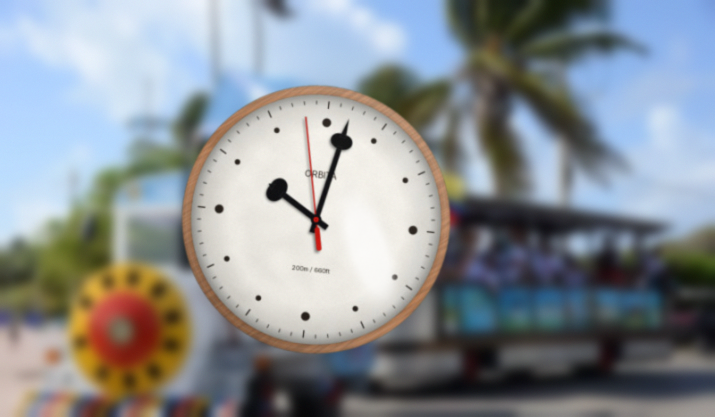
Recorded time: 10.01.58
